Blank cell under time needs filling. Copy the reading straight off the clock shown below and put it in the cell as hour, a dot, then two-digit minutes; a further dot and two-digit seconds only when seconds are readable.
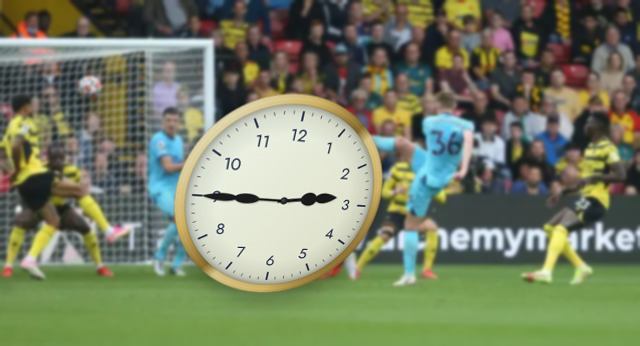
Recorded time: 2.45
